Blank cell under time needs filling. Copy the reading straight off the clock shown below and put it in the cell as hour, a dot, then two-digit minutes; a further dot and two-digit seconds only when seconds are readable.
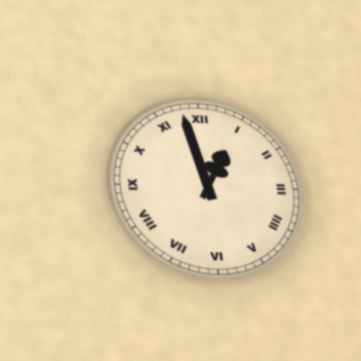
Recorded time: 12.58
